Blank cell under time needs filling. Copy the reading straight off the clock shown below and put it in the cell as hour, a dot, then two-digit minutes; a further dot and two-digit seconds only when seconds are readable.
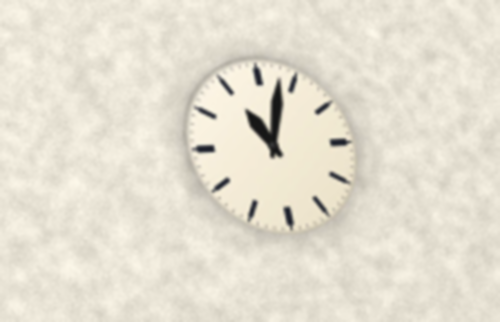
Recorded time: 11.03
